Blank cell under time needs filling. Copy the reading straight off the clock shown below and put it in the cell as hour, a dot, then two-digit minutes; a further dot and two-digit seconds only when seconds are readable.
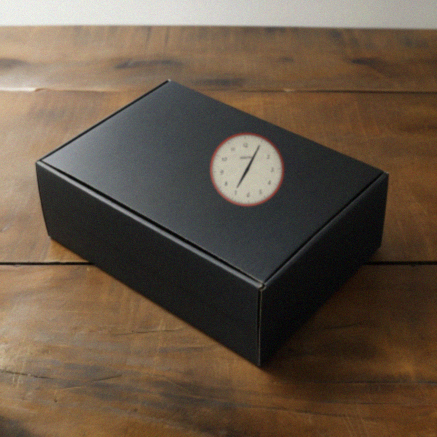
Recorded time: 7.05
